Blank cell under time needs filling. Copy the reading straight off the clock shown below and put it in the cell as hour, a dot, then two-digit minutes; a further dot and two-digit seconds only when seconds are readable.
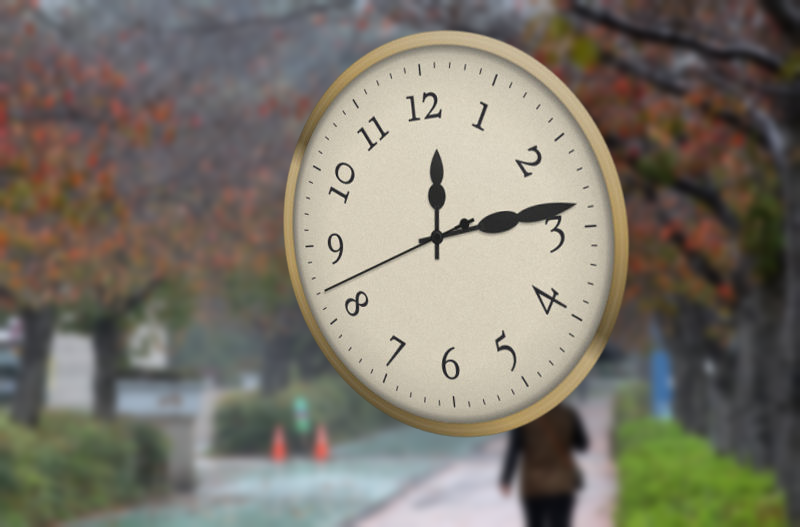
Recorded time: 12.13.42
